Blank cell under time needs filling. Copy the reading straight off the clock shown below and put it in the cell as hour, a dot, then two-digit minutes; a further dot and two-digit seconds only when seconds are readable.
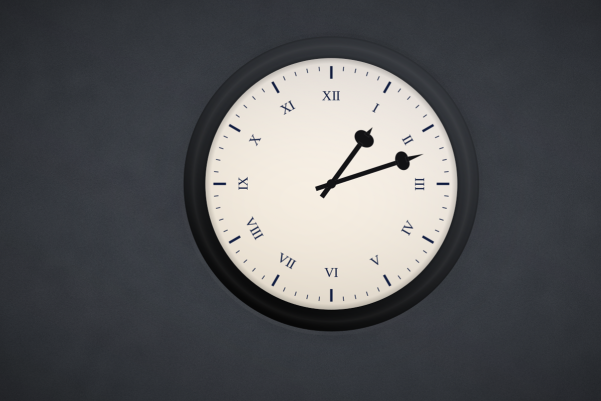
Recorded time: 1.12
